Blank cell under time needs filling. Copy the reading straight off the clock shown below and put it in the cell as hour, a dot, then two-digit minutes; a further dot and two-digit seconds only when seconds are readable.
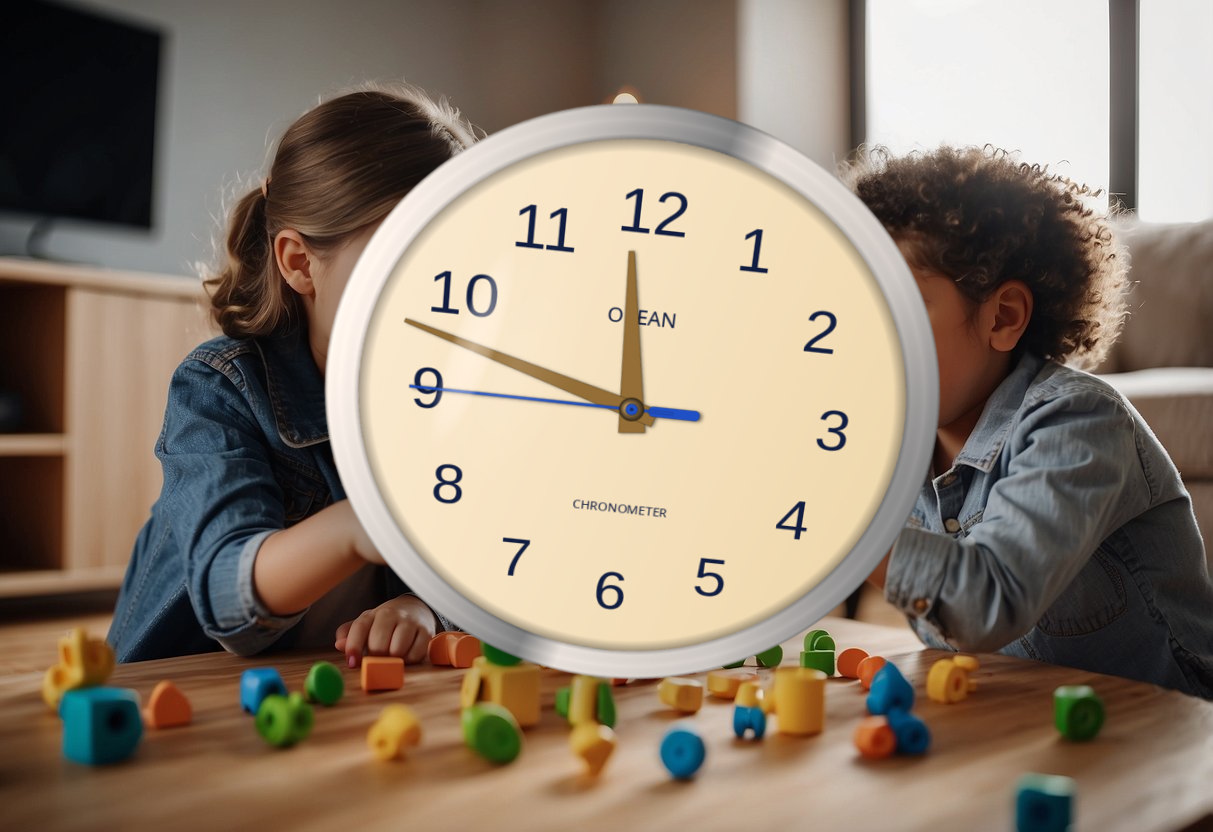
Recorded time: 11.47.45
